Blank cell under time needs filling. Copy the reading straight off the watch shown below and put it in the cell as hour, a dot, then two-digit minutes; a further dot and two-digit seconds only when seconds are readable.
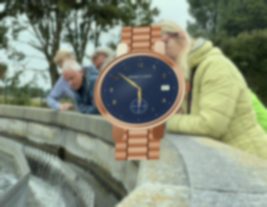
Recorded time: 5.52
